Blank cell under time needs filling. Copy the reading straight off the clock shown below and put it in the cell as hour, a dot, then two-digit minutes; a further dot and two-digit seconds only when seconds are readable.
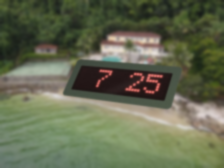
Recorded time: 7.25
